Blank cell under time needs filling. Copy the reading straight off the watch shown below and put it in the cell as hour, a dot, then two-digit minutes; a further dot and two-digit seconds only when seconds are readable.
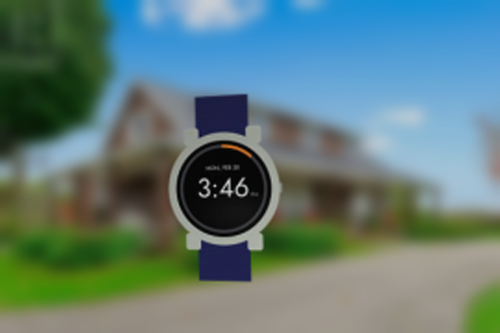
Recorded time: 3.46
